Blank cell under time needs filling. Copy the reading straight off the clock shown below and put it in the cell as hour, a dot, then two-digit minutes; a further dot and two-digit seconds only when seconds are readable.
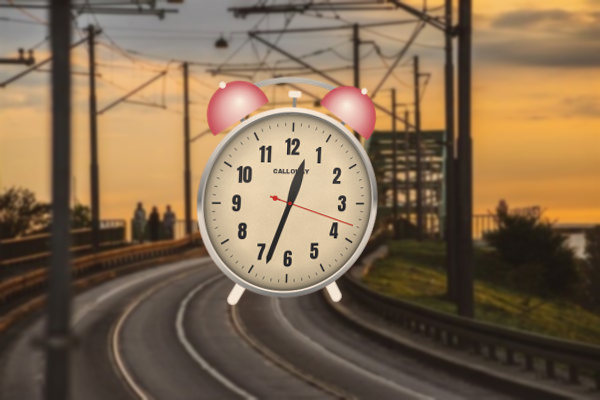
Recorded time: 12.33.18
